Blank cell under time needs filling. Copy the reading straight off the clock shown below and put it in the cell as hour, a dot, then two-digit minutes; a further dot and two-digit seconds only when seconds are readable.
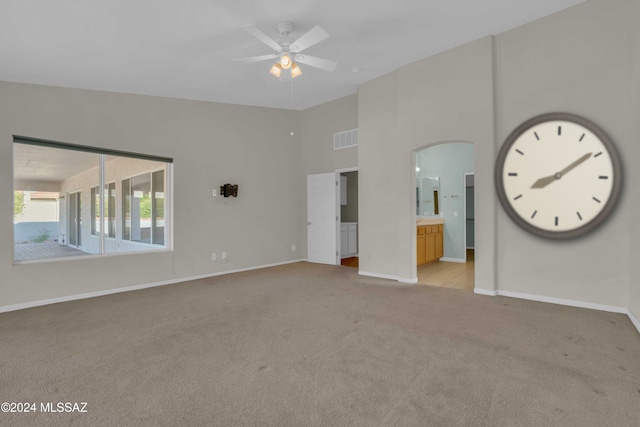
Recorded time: 8.09
